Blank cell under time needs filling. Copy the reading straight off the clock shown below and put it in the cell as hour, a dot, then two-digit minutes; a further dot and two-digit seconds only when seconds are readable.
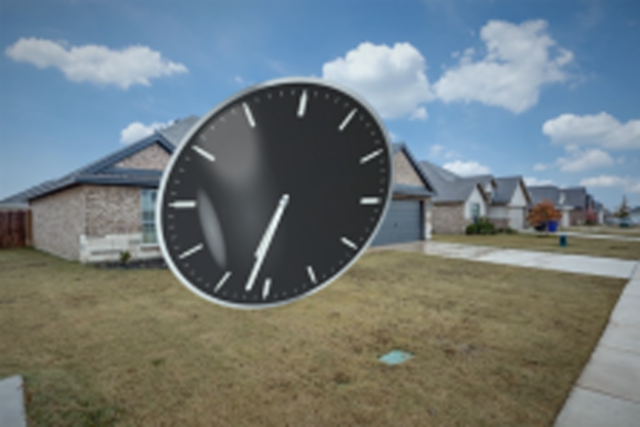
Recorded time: 6.32
